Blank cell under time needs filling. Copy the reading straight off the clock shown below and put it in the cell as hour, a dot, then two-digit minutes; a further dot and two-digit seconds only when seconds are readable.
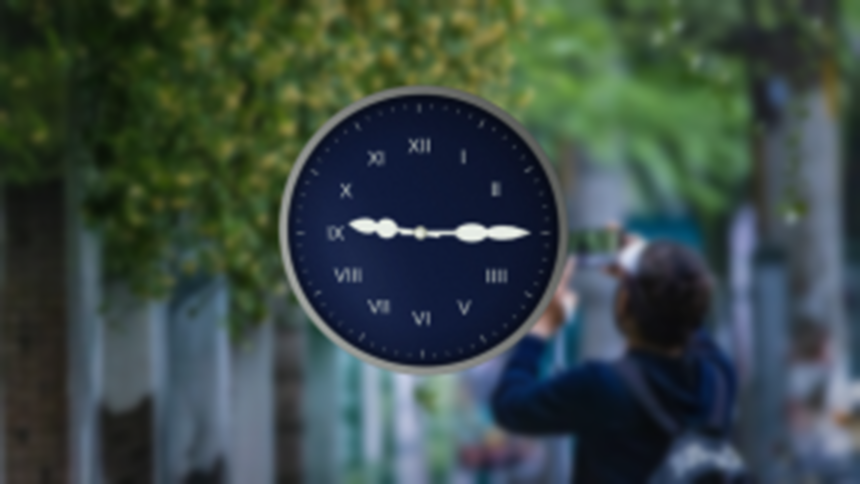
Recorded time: 9.15
